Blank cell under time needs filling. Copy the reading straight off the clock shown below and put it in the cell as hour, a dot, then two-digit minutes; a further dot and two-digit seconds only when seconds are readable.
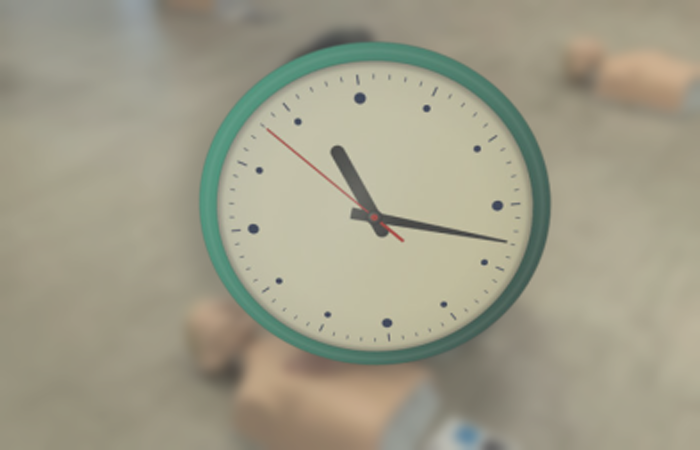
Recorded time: 11.17.53
